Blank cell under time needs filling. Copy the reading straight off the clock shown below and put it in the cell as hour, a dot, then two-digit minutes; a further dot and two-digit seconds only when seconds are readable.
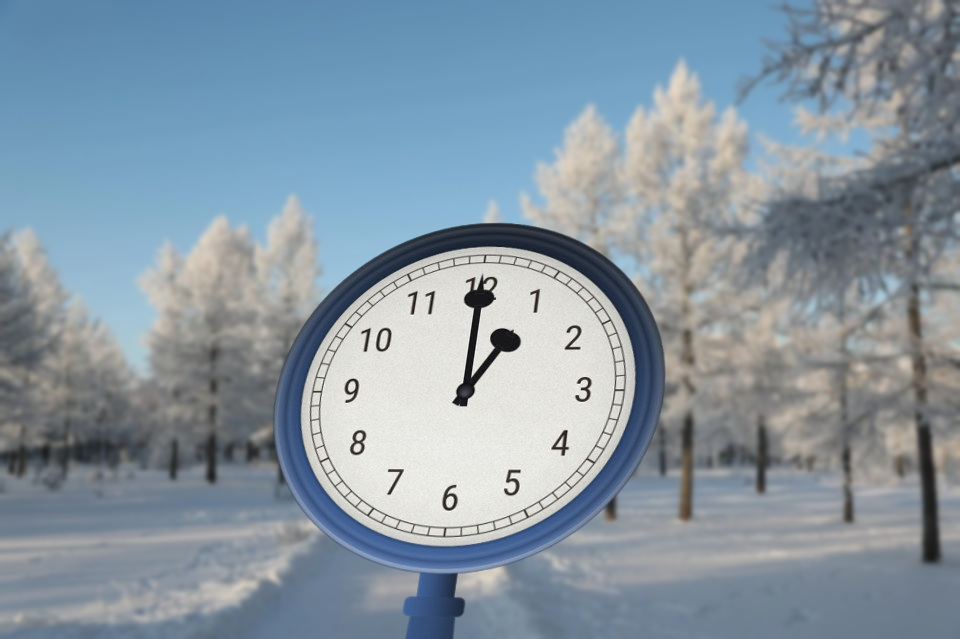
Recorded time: 1.00
